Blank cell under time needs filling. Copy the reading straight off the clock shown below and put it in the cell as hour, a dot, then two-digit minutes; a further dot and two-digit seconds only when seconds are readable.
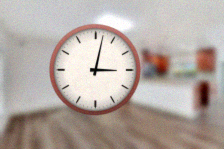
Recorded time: 3.02
